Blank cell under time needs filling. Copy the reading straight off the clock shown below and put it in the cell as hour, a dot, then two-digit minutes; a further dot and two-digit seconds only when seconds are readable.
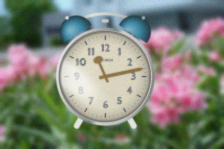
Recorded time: 11.13
